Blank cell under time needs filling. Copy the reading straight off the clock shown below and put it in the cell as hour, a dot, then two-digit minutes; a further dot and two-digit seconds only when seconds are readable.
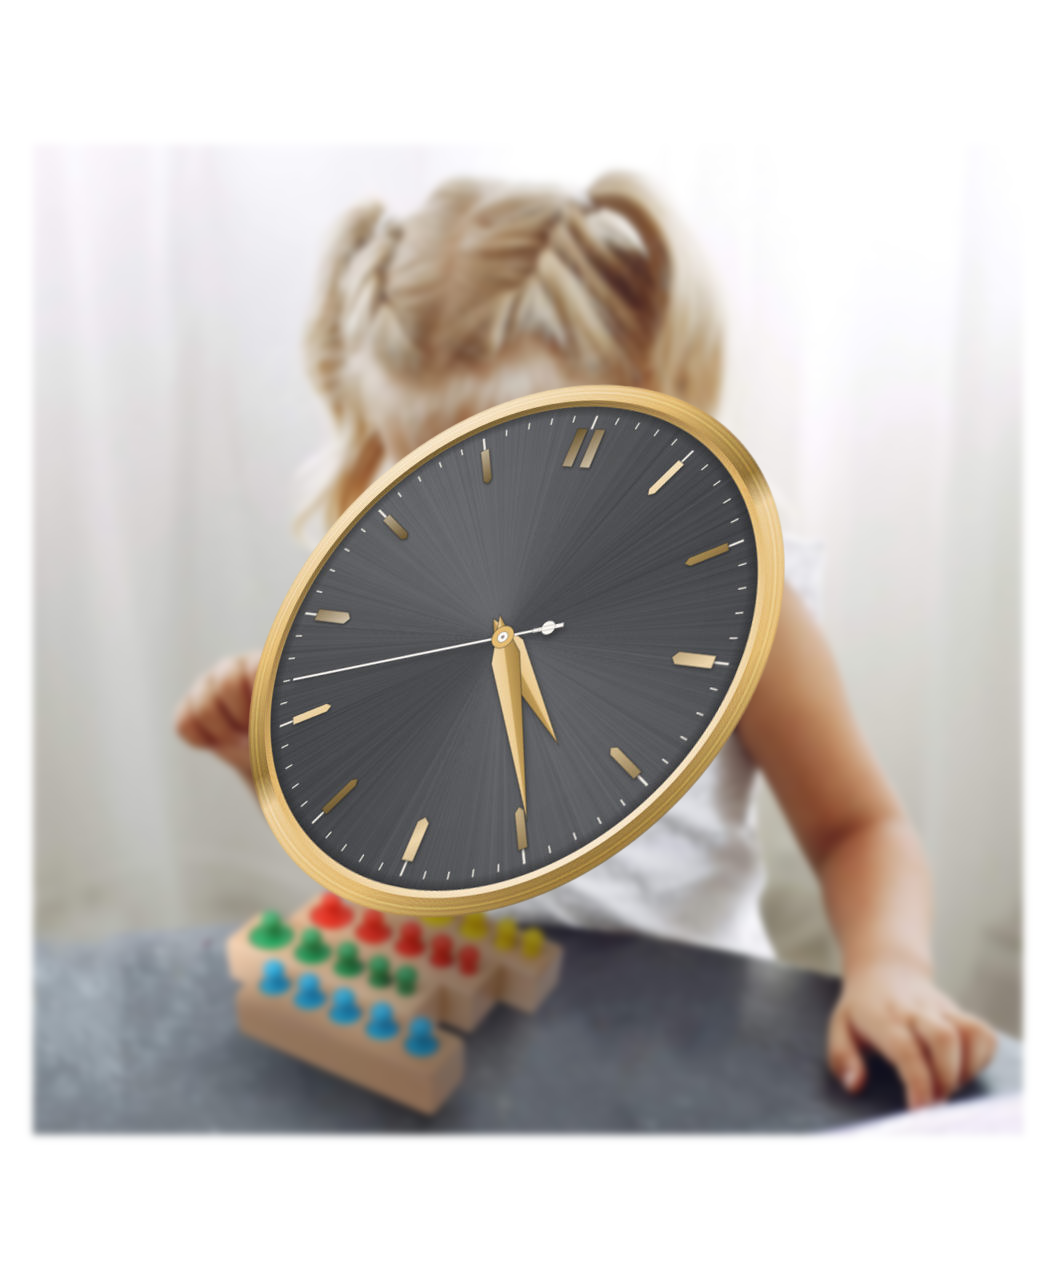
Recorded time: 4.24.42
